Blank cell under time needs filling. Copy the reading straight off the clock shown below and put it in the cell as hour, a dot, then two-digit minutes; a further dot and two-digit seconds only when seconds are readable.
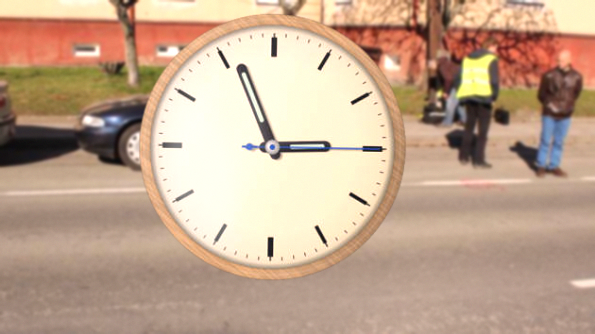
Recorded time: 2.56.15
